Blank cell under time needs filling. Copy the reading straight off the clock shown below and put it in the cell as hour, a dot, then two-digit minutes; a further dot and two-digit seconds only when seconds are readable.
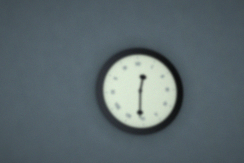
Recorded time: 12.31
